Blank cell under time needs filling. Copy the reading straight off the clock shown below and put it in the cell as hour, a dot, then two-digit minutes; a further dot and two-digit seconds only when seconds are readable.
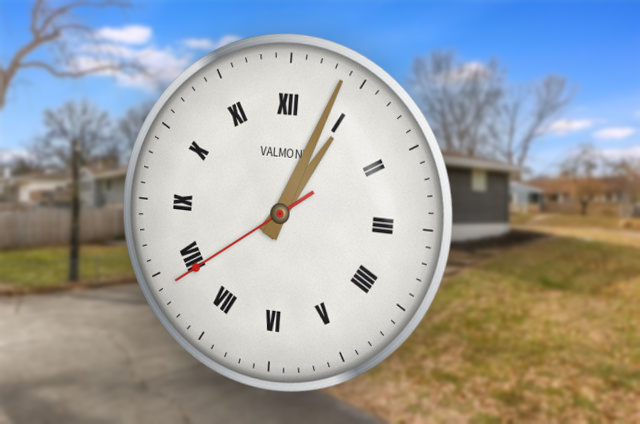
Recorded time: 1.03.39
